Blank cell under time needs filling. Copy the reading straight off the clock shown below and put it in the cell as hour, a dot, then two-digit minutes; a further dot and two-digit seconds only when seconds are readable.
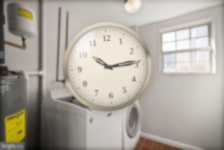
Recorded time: 10.14
